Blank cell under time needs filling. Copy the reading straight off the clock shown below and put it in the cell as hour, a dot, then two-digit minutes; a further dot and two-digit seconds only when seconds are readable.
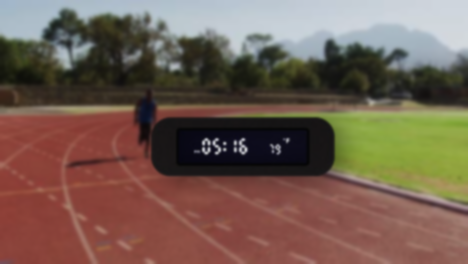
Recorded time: 5.16
